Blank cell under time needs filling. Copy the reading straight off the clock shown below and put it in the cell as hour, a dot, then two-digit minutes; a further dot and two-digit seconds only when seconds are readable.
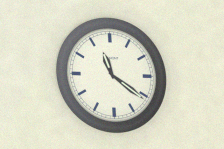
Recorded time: 11.21
